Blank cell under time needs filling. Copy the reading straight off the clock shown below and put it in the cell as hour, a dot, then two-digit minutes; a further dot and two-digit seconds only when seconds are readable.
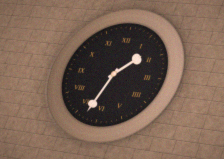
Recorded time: 1.33
